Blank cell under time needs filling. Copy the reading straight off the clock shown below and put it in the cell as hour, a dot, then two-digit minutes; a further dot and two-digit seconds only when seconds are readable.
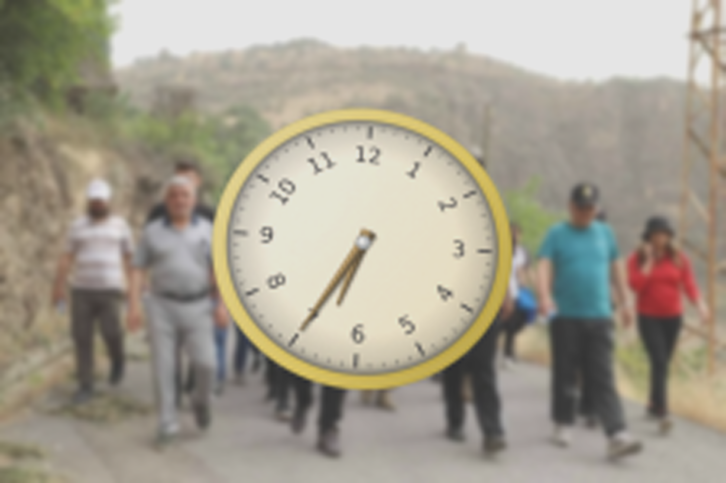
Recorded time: 6.35
